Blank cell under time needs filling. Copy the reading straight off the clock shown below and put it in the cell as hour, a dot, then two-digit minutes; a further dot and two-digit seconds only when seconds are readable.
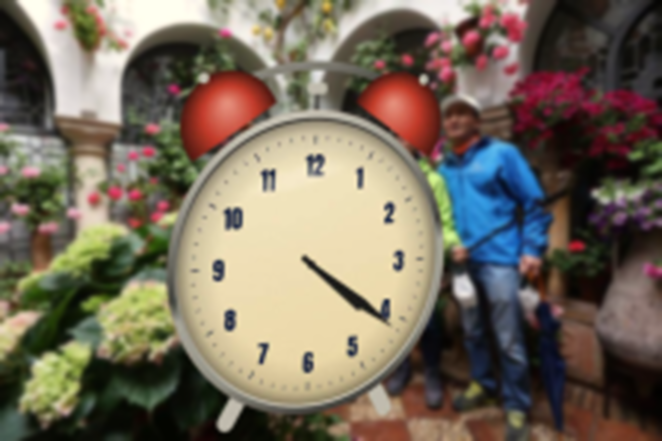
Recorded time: 4.21
